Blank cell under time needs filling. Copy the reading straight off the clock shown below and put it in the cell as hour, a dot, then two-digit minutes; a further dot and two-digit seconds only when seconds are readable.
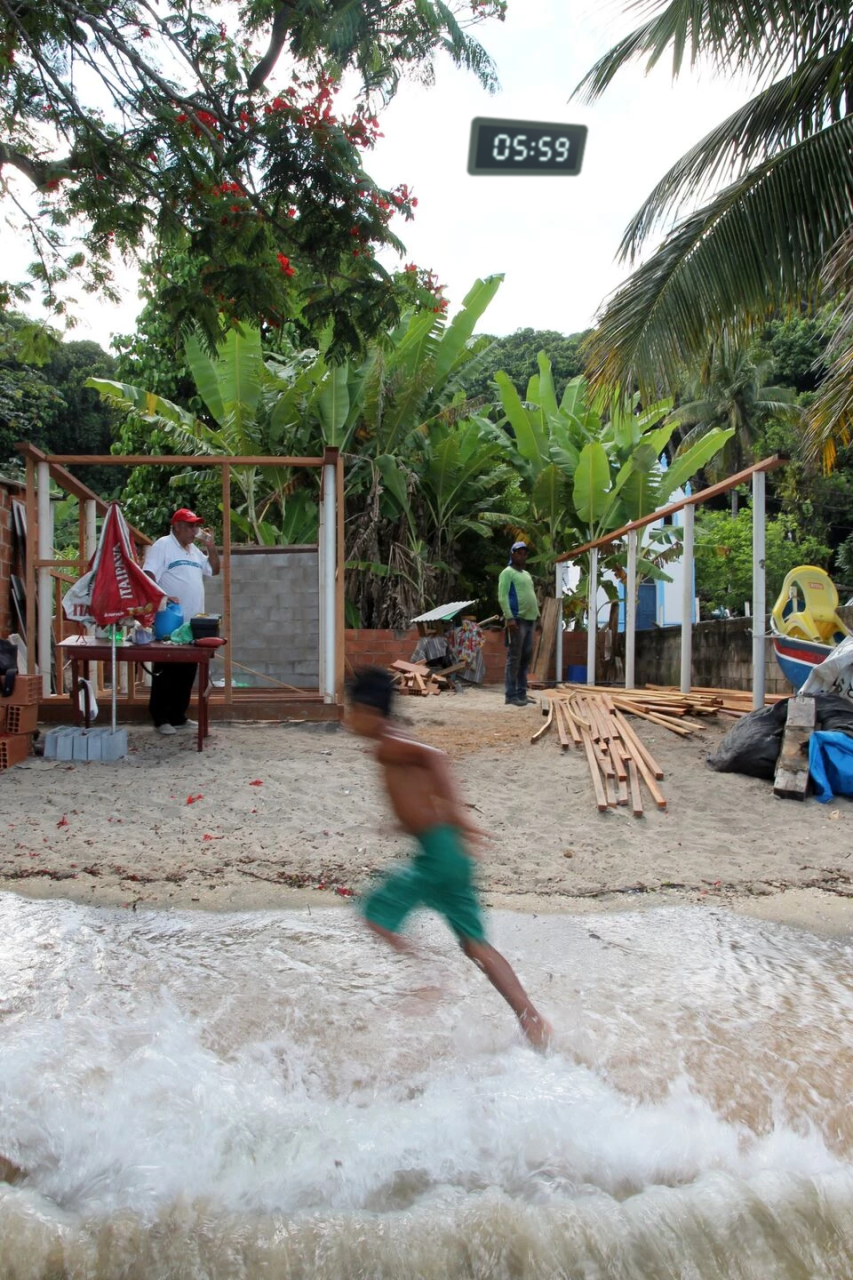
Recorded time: 5.59
